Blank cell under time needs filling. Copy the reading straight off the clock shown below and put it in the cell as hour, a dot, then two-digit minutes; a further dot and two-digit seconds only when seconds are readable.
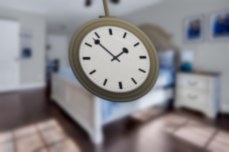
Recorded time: 1.53
